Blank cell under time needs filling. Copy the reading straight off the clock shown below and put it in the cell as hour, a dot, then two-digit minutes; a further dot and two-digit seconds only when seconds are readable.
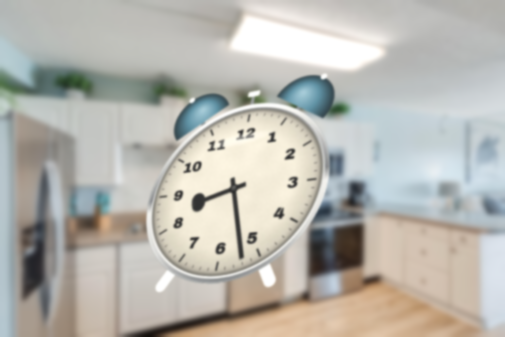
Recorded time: 8.27
